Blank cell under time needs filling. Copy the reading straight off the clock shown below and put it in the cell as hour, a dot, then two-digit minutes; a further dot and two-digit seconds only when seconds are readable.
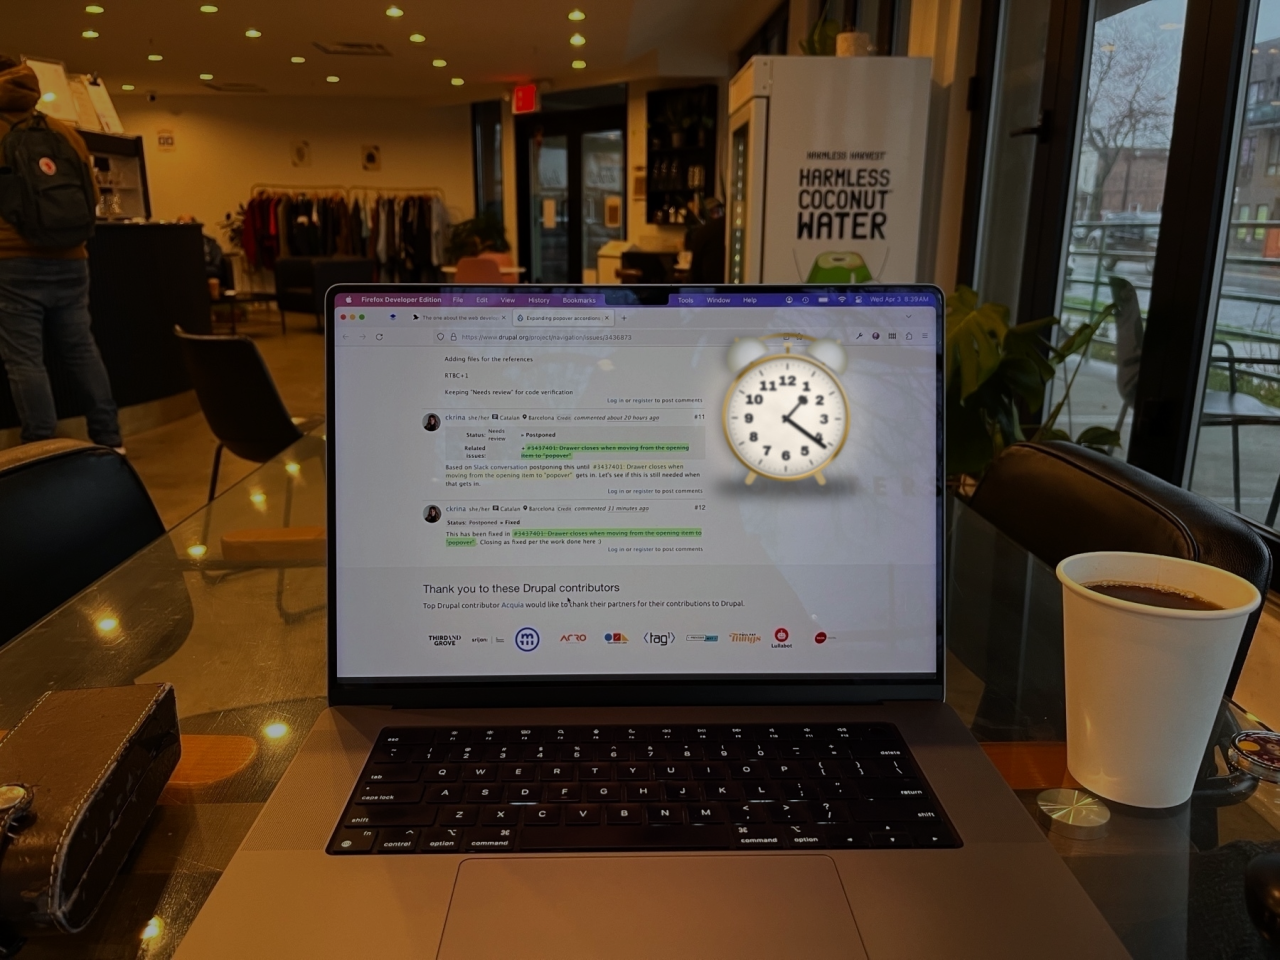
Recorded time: 1.21
